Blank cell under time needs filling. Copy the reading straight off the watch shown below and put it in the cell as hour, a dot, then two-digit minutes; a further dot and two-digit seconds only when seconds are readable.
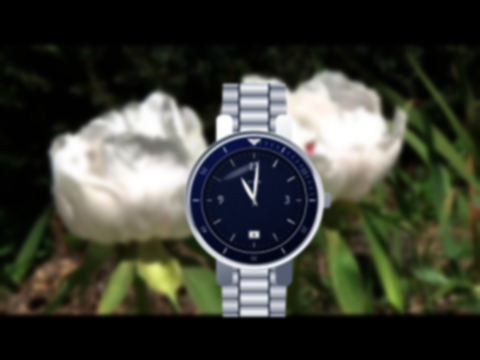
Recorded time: 11.01
